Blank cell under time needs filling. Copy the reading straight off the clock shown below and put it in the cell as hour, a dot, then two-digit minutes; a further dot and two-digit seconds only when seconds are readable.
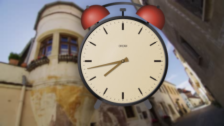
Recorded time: 7.43
